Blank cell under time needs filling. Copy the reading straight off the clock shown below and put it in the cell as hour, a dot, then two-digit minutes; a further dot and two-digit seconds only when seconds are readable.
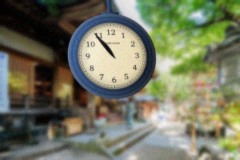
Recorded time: 10.54
